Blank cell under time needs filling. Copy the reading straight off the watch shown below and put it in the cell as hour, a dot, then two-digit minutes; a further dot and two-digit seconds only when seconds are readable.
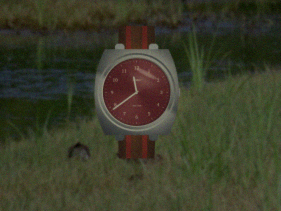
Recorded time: 11.39
